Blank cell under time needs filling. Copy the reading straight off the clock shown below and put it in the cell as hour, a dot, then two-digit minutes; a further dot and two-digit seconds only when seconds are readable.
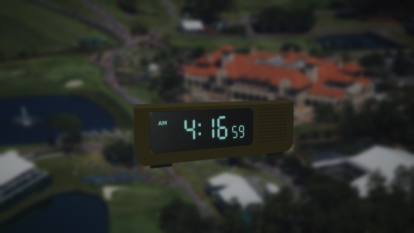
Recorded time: 4.16.59
